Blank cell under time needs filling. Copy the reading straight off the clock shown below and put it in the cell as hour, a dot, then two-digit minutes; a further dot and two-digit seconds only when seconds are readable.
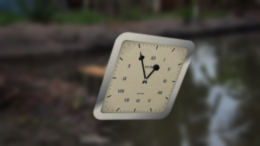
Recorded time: 12.55
